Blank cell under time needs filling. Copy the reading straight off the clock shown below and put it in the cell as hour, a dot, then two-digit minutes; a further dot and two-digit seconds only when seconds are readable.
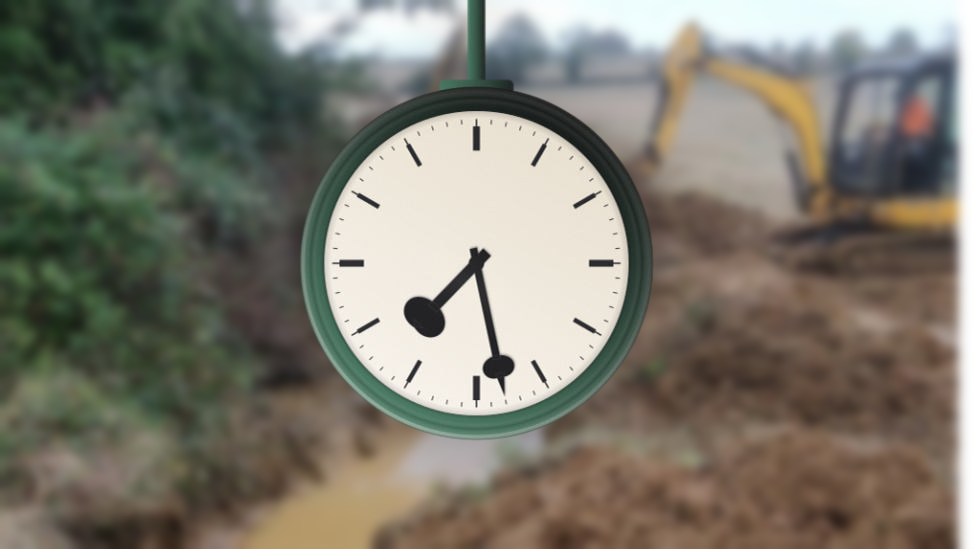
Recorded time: 7.28
